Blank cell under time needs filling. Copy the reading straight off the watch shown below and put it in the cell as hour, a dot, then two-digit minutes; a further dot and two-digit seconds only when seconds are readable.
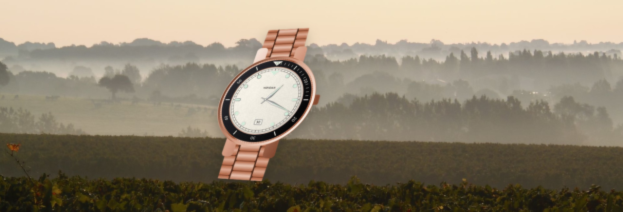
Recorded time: 1.19
